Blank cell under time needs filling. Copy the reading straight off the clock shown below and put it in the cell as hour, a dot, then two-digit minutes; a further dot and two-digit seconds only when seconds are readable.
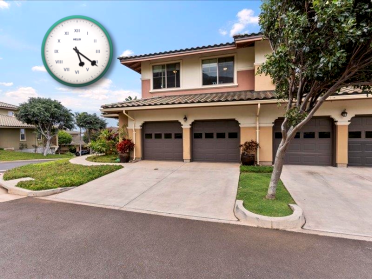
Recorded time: 5.21
